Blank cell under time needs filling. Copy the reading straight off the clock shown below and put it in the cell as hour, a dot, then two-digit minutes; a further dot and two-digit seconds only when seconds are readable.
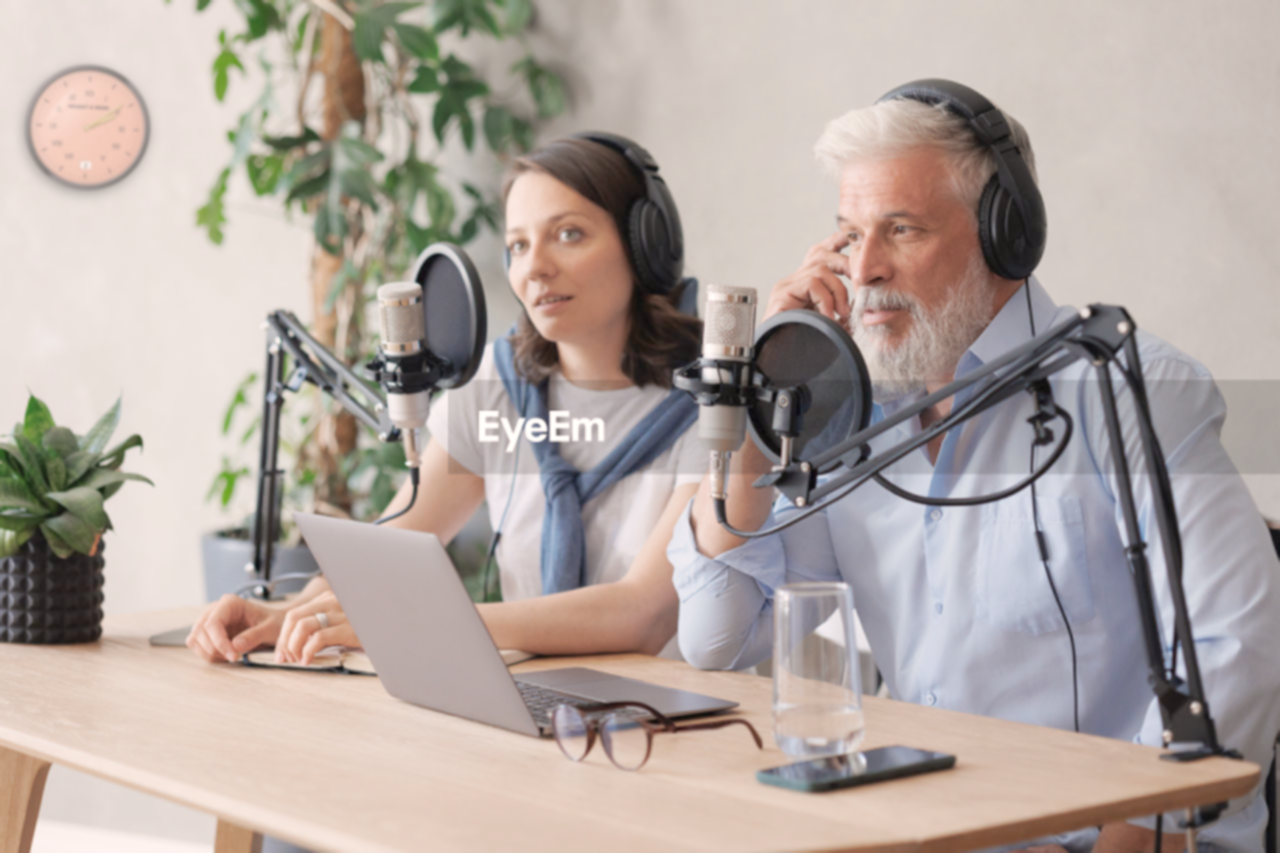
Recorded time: 2.09
